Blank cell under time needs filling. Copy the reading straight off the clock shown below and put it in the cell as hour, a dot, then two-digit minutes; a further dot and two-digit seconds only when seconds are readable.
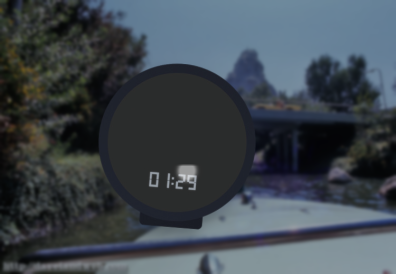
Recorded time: 1.29
